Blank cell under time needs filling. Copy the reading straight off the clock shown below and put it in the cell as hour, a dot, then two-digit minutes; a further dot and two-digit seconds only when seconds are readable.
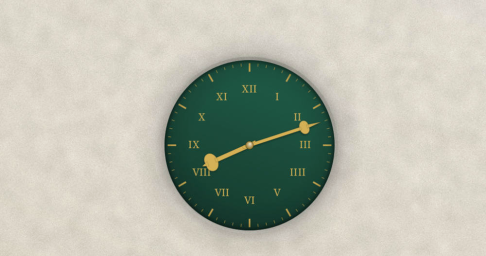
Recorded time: 8.12
